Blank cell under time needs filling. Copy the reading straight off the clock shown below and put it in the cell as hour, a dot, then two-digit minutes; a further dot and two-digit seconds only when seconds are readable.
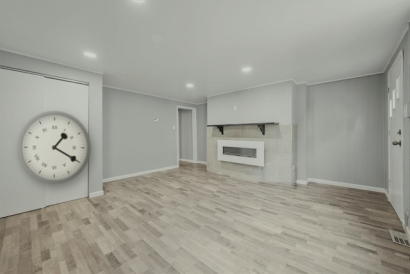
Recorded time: 1.20
